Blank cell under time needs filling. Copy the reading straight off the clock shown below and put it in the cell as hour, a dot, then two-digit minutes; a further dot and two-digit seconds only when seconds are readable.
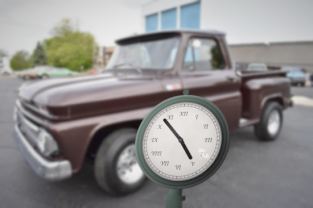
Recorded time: 4.53
